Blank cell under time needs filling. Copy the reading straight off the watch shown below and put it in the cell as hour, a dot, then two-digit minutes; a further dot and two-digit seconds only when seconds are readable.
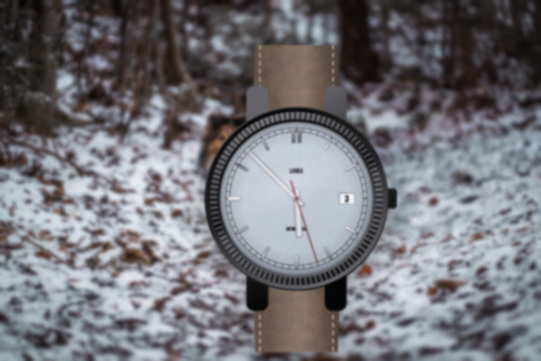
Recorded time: 5.52.27
